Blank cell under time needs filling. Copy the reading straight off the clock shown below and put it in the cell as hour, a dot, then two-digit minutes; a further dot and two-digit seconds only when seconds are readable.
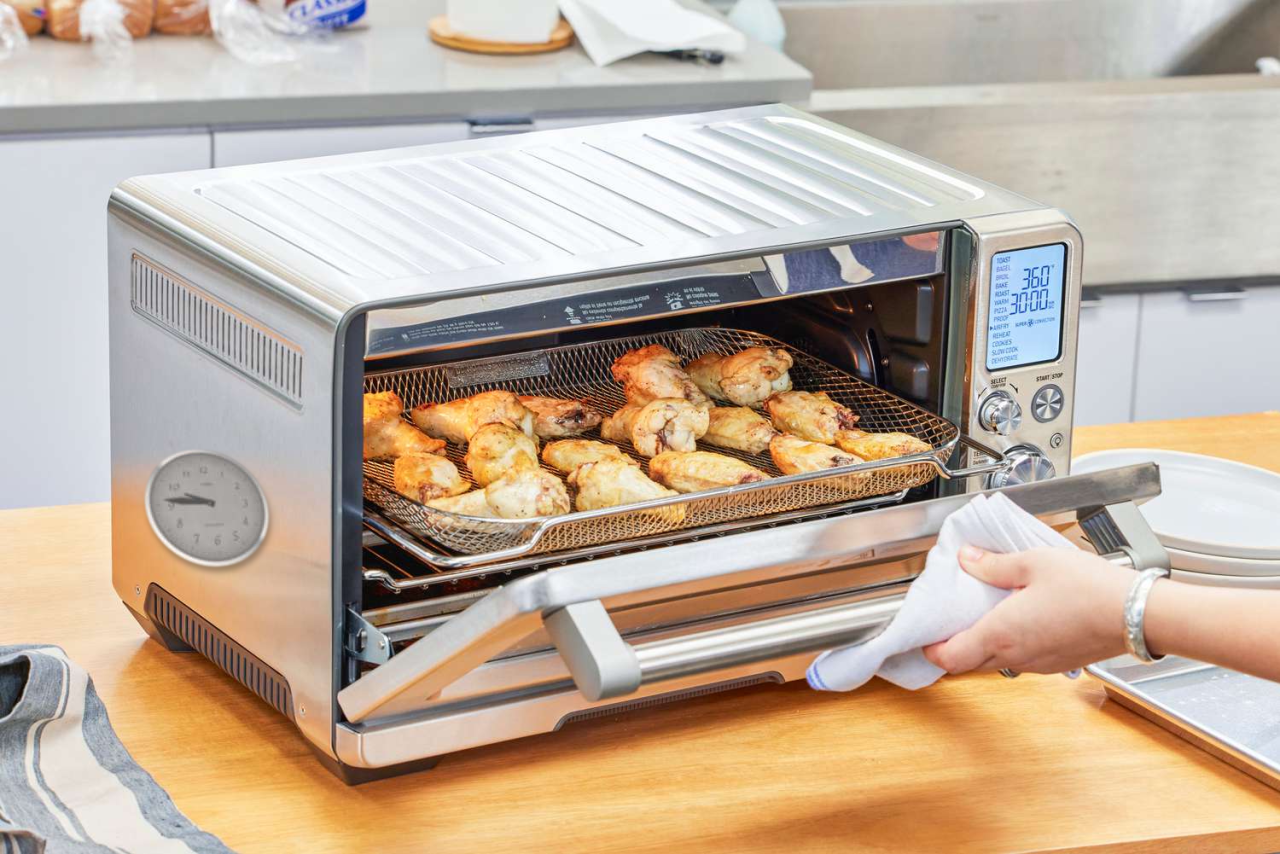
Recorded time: 9.46
